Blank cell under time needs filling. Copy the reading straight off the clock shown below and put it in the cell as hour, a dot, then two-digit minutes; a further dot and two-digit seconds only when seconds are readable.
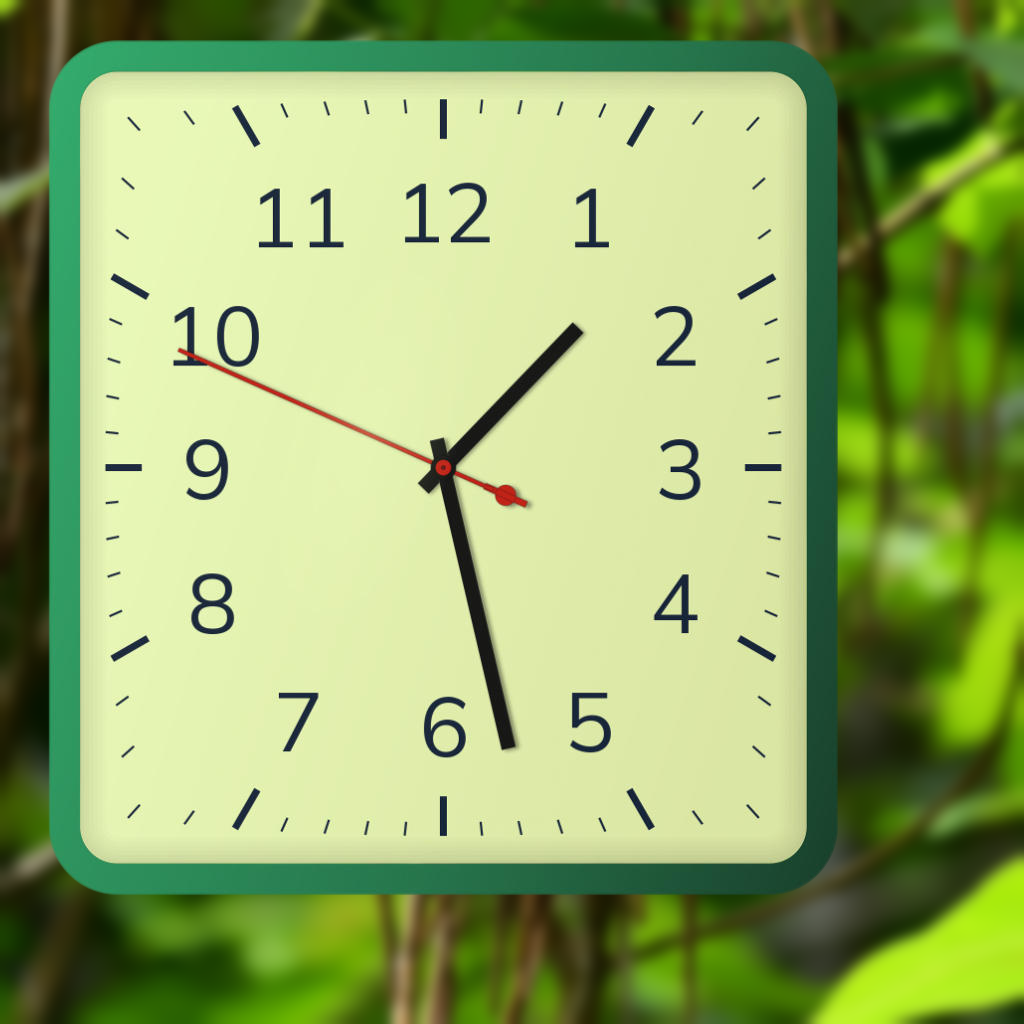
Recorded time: 1.27.49
